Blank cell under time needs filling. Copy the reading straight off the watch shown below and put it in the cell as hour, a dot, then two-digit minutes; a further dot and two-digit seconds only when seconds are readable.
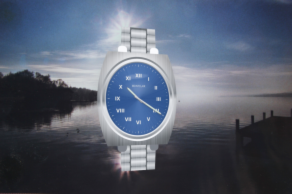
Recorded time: 10.20
